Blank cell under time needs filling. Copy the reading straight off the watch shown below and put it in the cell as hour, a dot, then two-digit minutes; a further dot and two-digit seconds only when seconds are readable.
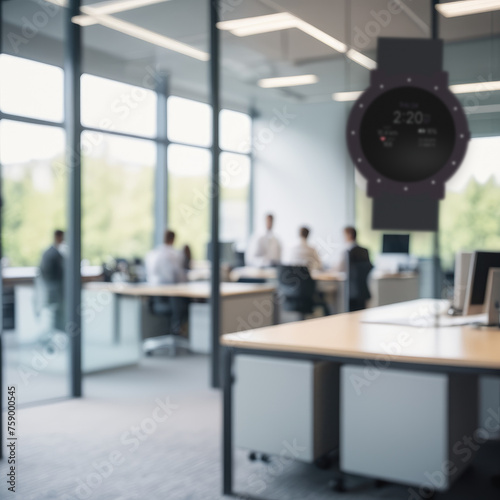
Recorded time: 2.20
